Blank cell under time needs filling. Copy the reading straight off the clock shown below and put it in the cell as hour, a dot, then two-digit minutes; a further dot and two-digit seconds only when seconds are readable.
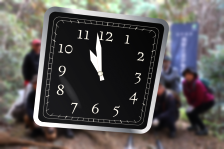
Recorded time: 10.58
